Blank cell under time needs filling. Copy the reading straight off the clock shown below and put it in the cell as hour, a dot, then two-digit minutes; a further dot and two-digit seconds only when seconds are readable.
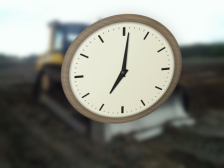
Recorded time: 7.01
